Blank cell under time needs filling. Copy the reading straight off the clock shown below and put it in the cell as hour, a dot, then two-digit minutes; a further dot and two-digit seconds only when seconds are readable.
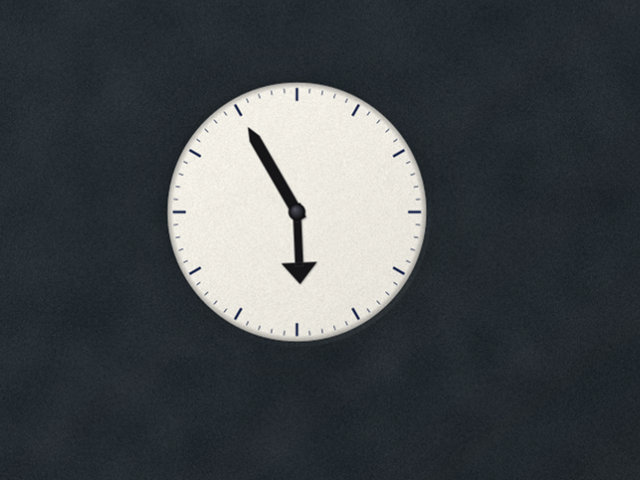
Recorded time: 5.55
